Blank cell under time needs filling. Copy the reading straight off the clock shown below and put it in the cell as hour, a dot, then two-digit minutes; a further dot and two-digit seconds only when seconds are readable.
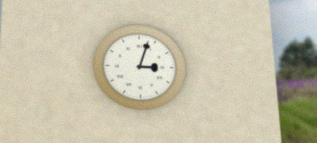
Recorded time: 3.03
